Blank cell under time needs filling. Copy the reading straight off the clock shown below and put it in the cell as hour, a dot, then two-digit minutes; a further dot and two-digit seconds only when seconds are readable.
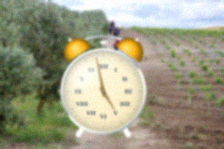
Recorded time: 4.58
